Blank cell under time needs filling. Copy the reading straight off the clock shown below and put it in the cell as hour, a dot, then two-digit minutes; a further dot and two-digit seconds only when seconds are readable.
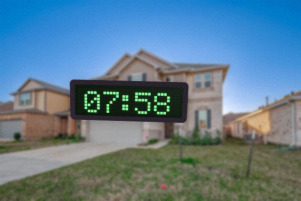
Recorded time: 7.58
